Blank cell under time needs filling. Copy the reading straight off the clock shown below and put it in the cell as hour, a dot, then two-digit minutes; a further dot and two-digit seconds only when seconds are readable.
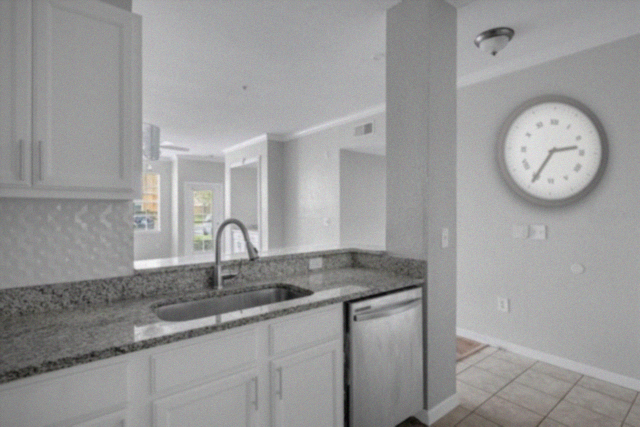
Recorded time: 2.35
